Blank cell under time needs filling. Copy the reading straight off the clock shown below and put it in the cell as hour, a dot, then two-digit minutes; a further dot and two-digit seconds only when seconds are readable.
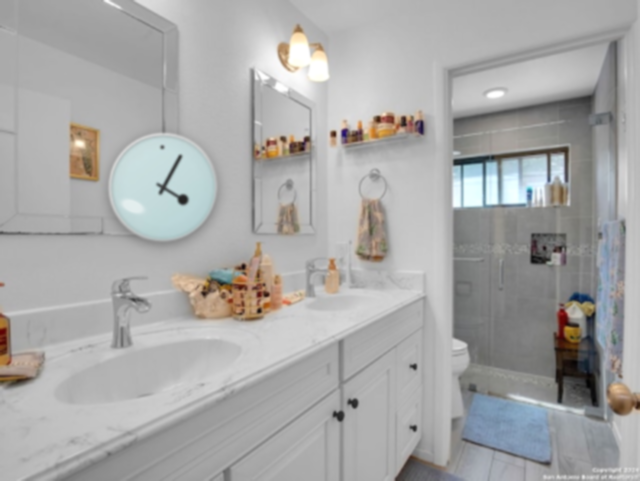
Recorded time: 4.05
